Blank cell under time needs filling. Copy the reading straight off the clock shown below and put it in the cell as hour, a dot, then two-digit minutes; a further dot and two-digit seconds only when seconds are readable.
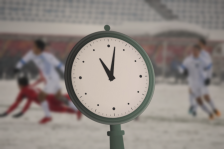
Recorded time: 11.02
